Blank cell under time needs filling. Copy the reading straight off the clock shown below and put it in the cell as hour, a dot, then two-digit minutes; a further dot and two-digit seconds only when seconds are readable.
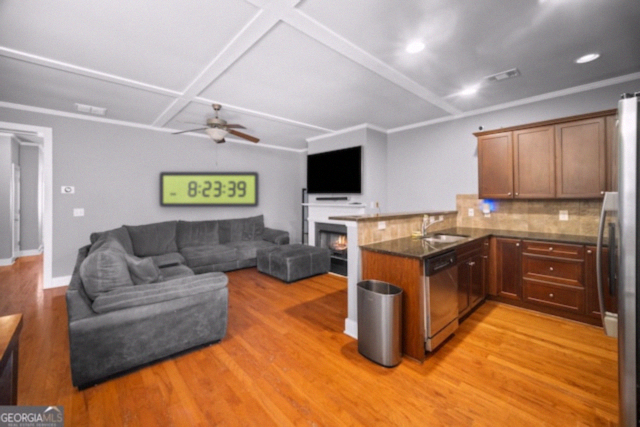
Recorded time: 8.23.39
